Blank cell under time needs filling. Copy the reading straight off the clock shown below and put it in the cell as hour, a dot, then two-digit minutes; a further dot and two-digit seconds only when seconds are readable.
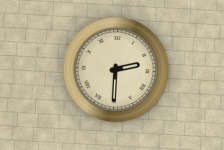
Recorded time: 2.30
